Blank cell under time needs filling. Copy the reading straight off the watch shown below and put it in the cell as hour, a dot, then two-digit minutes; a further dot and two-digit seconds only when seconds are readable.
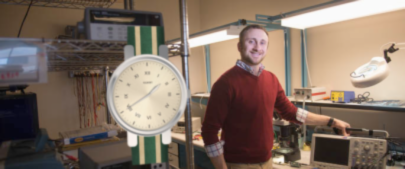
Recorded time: 1.40
